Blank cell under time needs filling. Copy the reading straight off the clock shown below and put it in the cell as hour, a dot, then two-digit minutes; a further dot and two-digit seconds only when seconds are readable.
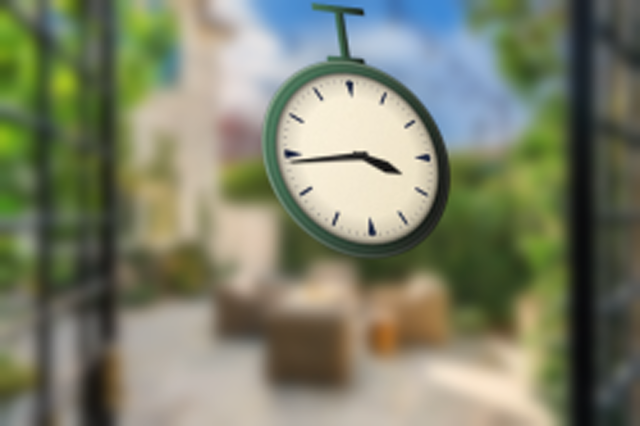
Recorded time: 3.44
